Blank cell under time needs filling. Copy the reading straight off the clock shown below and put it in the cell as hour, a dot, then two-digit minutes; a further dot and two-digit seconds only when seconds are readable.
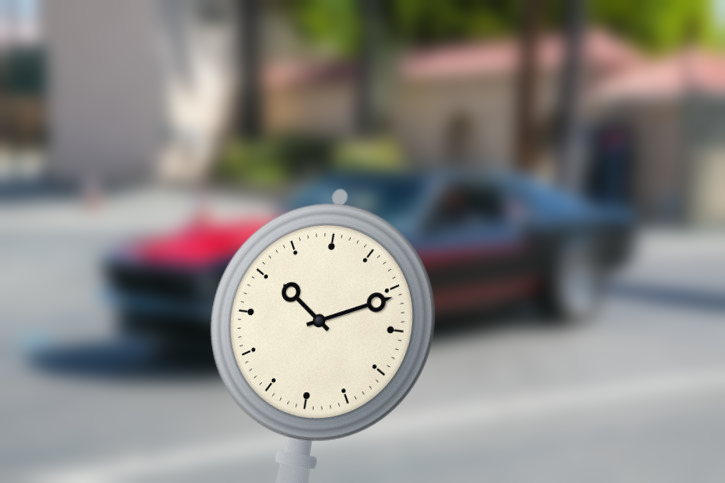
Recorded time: 10.11
